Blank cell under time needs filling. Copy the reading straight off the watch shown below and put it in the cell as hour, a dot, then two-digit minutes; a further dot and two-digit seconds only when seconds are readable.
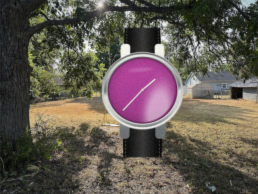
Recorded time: 1.37
